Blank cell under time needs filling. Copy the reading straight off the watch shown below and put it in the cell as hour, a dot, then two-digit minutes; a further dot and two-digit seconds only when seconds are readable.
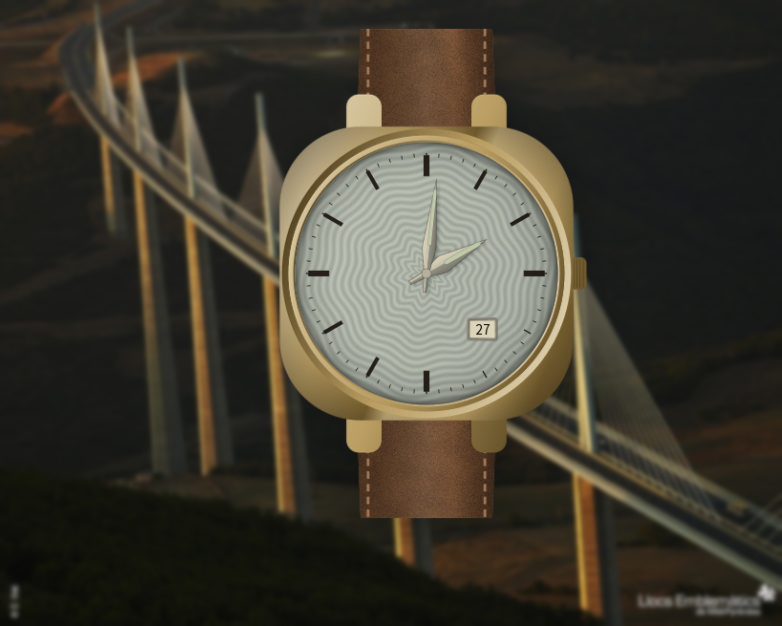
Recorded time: 2.01
